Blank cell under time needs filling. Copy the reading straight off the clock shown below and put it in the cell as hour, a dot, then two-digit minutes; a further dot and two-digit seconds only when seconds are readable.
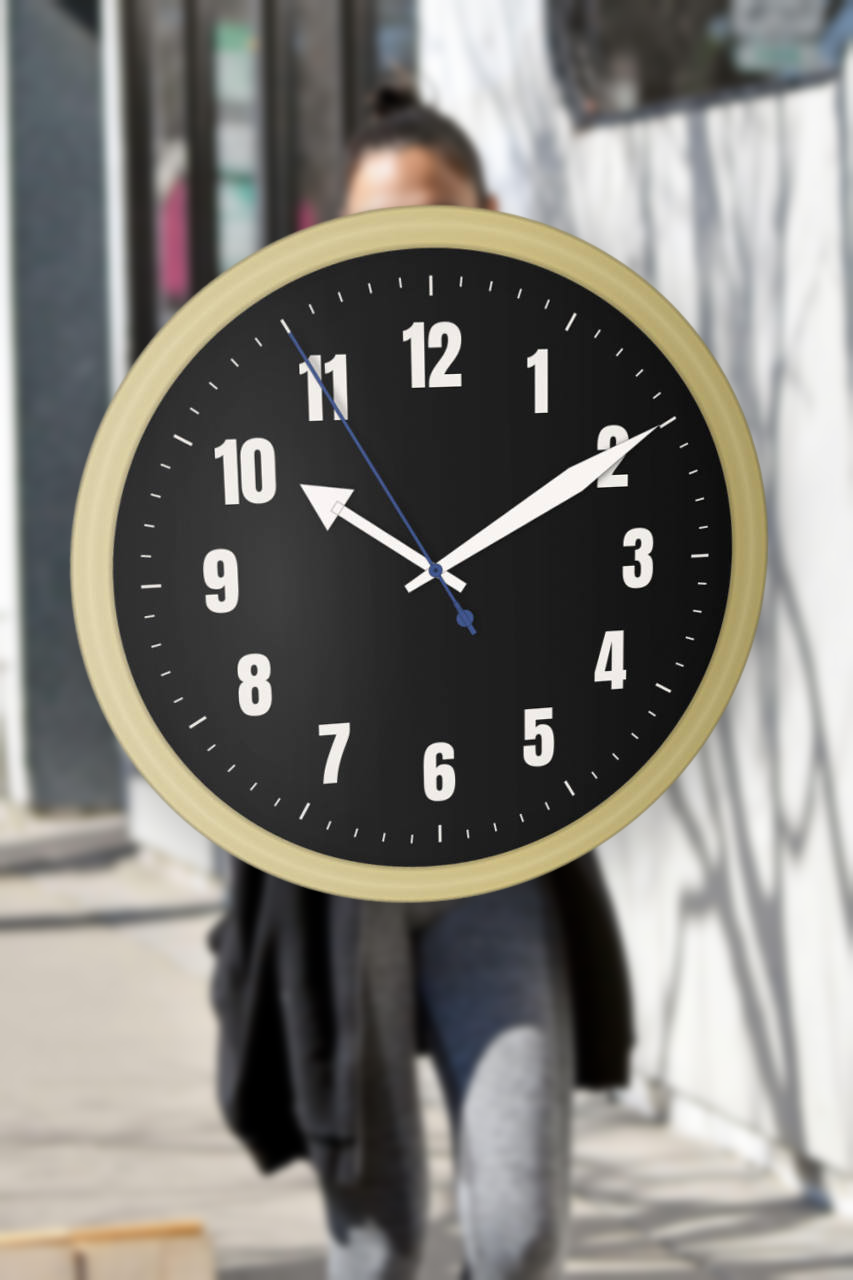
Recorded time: 10.09.55
